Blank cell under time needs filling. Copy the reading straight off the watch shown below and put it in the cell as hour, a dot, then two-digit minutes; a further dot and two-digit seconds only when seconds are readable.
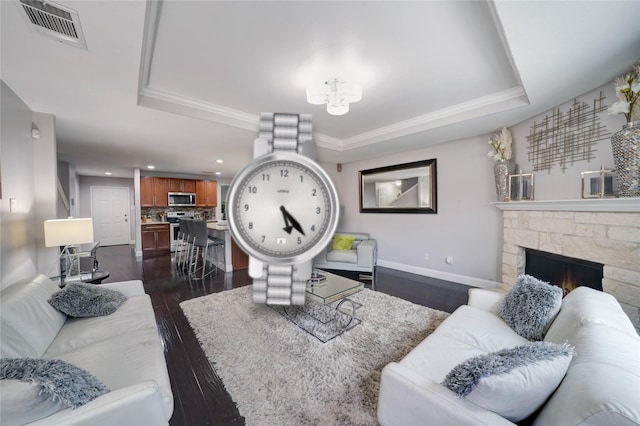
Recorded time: 5.23
